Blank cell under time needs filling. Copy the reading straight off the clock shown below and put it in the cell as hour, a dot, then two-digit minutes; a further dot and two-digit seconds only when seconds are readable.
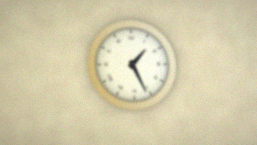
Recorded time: 1.26
